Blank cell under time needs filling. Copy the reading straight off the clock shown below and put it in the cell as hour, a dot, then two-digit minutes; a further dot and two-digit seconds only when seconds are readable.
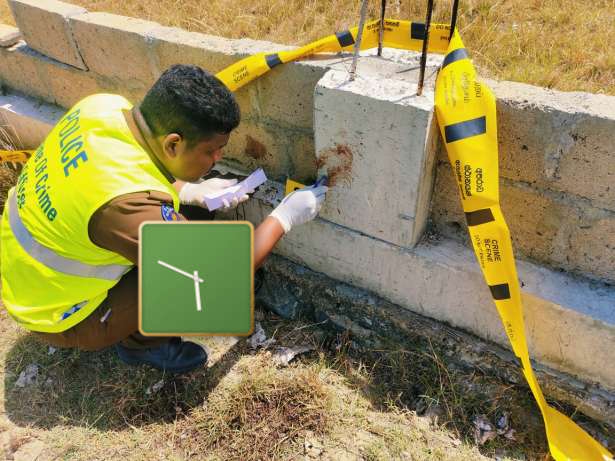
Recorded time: 5.49
